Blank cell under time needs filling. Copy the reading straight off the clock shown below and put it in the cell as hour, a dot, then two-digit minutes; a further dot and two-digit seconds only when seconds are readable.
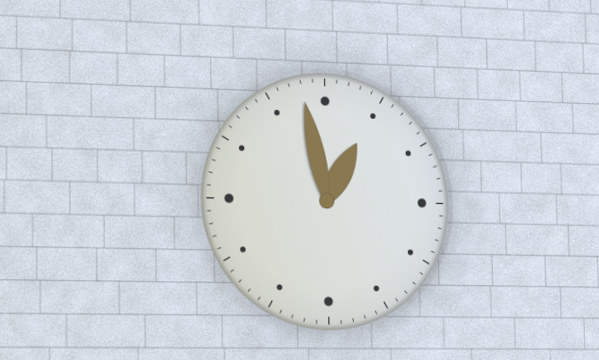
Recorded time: 12.58
